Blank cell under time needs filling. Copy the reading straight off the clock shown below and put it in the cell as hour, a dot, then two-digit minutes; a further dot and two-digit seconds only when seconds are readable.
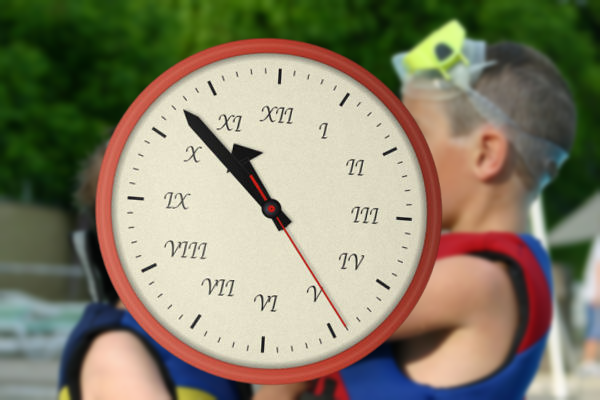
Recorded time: 10.52.24
